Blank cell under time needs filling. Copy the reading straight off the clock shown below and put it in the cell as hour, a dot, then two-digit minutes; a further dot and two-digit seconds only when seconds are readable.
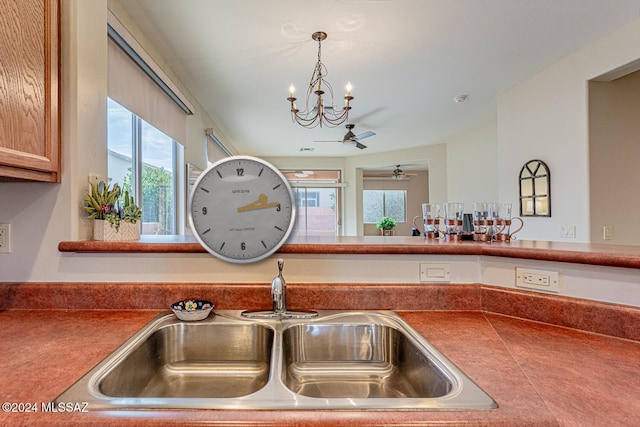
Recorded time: 2.14
